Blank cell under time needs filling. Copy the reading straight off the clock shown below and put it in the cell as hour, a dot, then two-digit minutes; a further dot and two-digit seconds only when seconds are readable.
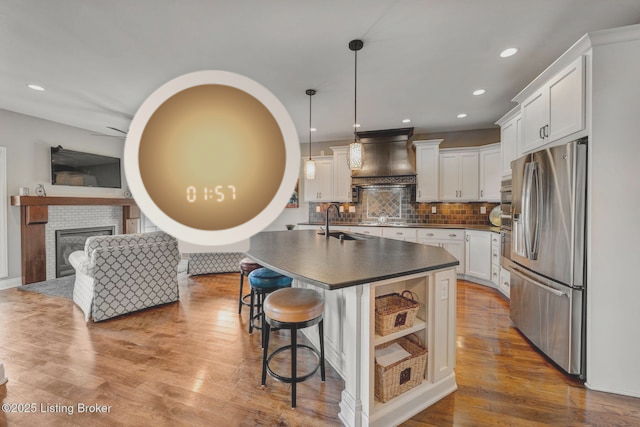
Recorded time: 1.57
